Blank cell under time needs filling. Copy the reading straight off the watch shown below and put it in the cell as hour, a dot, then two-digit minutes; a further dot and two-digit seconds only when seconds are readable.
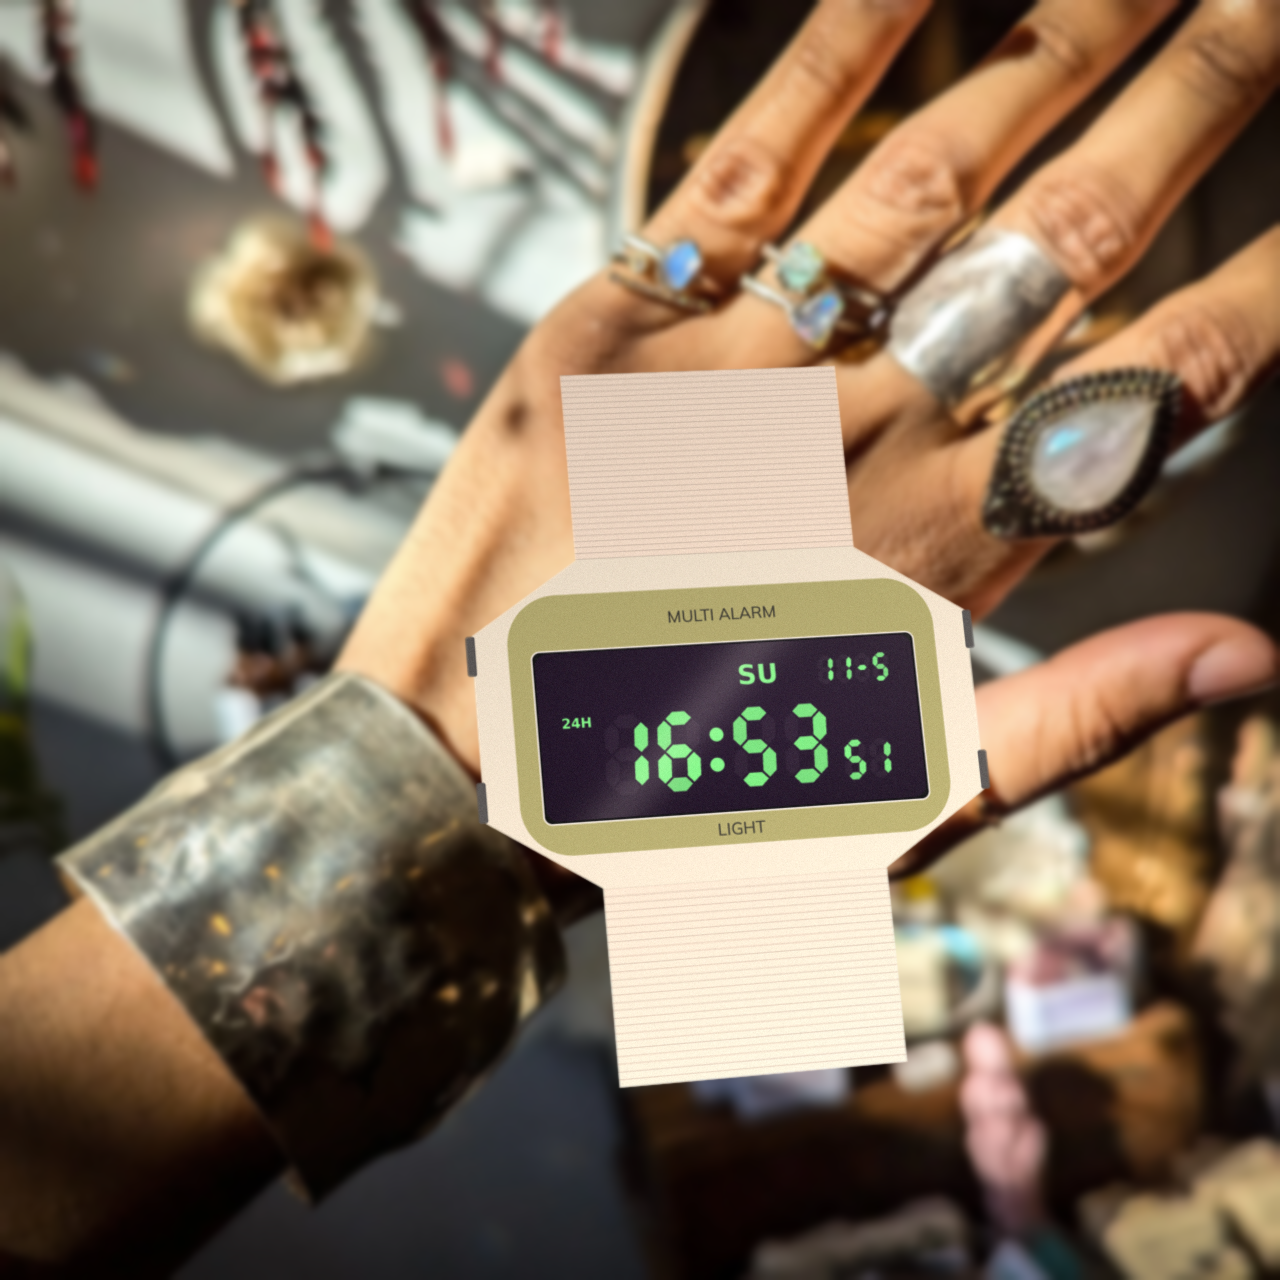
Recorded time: 16.53.51
